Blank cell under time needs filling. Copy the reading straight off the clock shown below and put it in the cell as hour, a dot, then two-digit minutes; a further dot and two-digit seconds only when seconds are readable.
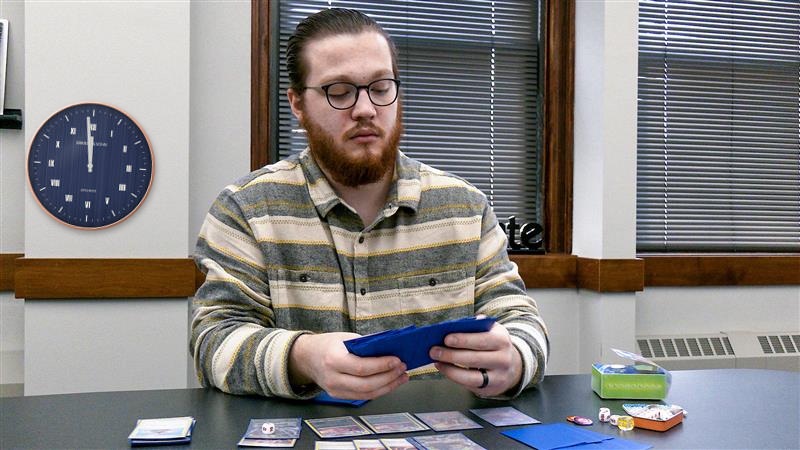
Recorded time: 11.59
